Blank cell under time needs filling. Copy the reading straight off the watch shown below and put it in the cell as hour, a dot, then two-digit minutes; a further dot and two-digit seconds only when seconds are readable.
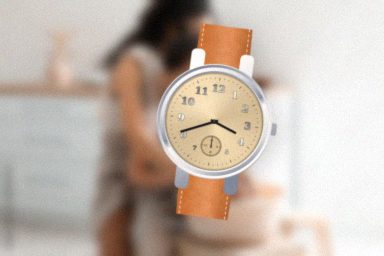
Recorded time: 3.41
